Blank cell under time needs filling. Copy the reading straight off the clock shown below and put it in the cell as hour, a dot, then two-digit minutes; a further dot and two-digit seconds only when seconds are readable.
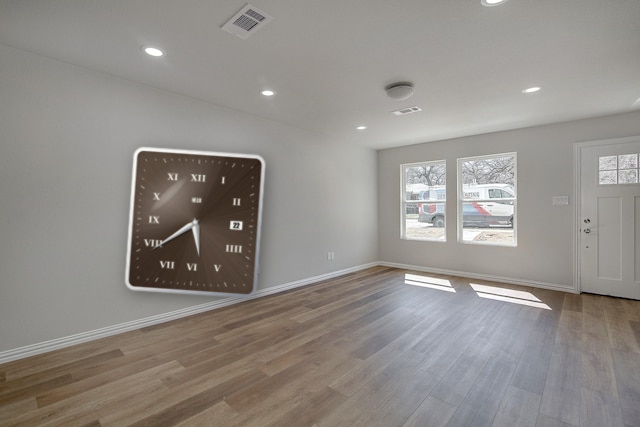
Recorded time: 5.39
